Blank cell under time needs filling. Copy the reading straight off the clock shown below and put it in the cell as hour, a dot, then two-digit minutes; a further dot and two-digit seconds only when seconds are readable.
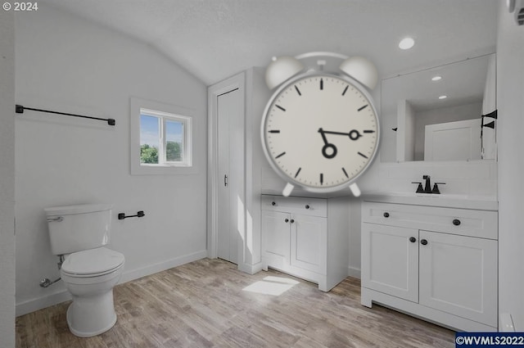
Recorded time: 5.16
